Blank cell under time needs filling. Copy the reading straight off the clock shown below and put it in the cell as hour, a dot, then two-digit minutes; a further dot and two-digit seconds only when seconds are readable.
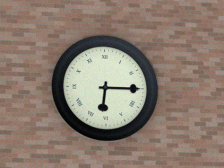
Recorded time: 6.15
